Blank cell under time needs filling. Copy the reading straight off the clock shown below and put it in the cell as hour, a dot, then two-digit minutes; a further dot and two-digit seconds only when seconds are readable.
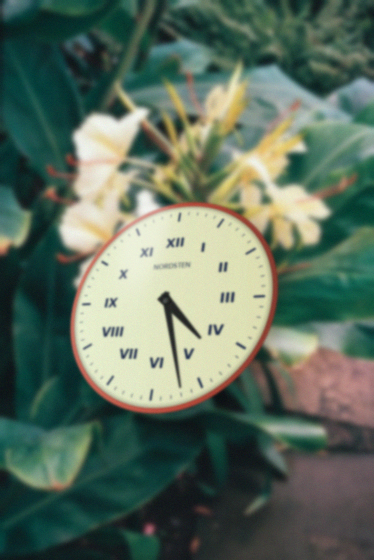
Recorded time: 4.27
